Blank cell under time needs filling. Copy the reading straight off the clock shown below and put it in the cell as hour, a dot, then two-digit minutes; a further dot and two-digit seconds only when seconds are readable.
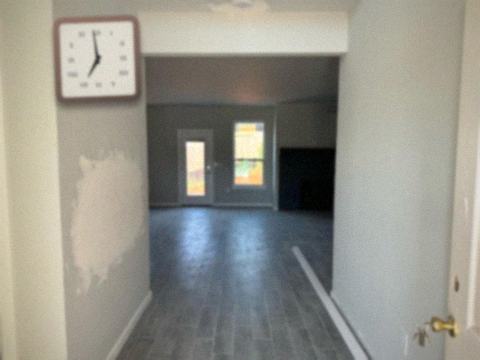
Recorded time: 6.59
